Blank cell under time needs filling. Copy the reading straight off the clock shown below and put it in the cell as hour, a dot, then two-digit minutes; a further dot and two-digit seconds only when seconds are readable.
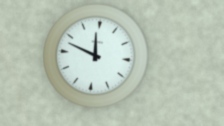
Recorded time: 11.48
